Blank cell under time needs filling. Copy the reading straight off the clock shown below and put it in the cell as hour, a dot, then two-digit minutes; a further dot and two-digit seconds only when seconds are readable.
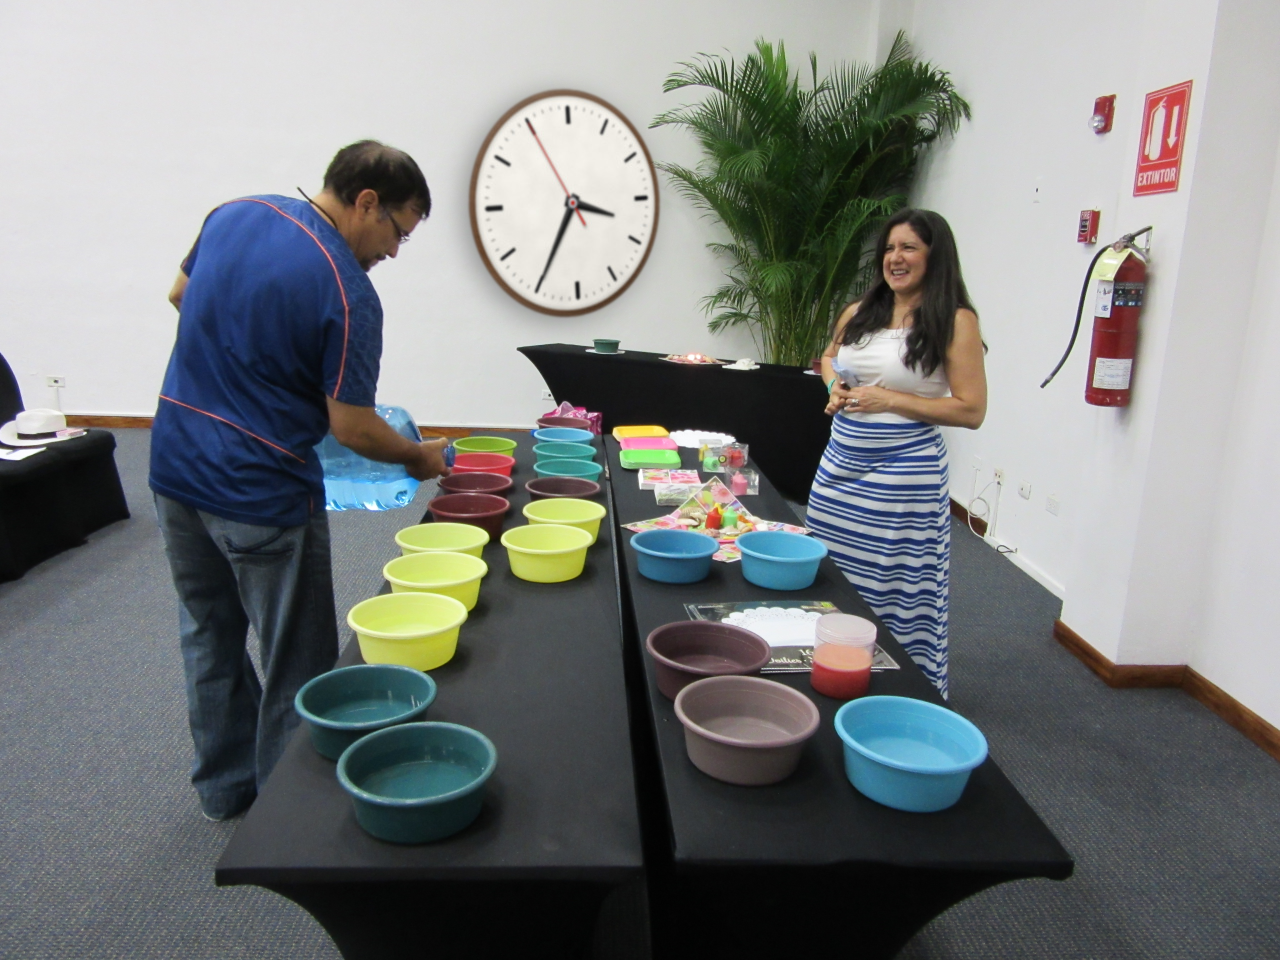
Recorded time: 3.34.55
